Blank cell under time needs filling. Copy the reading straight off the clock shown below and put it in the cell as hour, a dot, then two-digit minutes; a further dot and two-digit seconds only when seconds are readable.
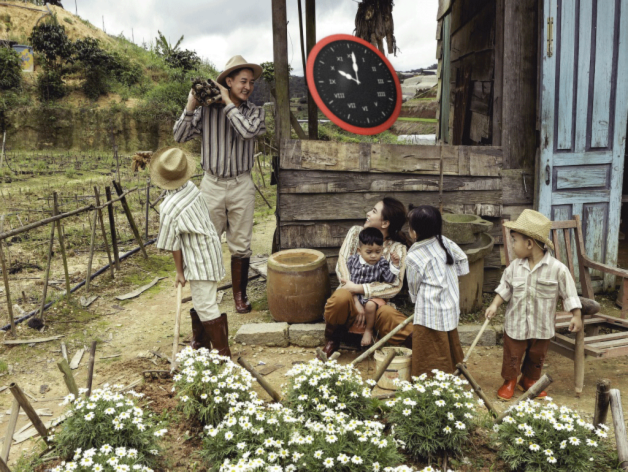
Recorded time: 10.01
